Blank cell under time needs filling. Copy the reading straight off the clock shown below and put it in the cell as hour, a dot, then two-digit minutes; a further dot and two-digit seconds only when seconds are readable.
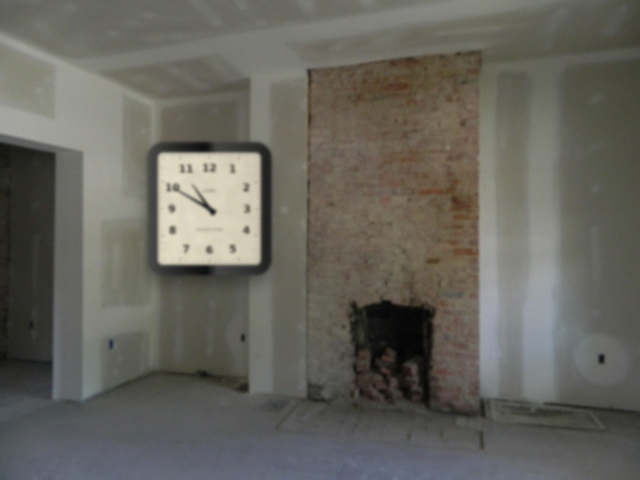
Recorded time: 10.50
